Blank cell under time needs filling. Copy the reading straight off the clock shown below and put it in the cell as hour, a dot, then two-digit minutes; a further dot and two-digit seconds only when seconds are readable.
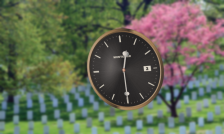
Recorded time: 12.30
